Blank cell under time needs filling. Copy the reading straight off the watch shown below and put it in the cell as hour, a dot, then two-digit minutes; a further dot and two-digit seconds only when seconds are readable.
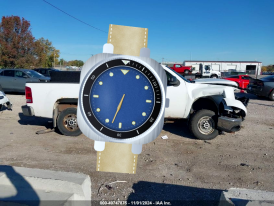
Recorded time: 6.33
